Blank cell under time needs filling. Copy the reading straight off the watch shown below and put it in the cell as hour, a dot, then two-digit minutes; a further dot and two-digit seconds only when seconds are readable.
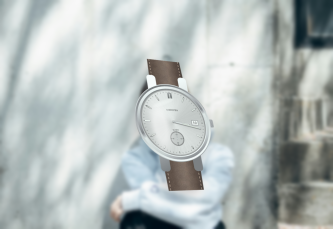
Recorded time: 3.17
